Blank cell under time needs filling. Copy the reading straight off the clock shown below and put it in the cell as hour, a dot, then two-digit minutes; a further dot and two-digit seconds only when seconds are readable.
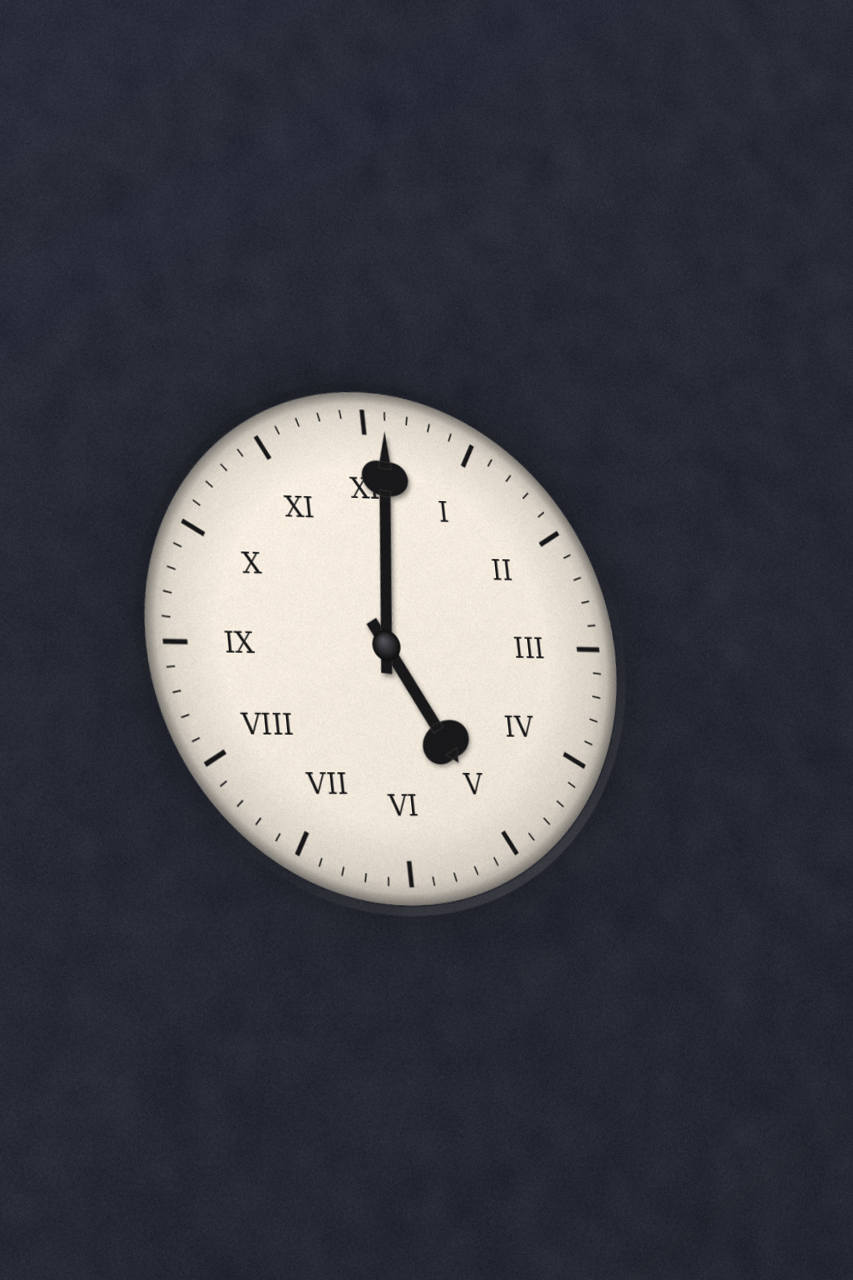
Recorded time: 5.01
